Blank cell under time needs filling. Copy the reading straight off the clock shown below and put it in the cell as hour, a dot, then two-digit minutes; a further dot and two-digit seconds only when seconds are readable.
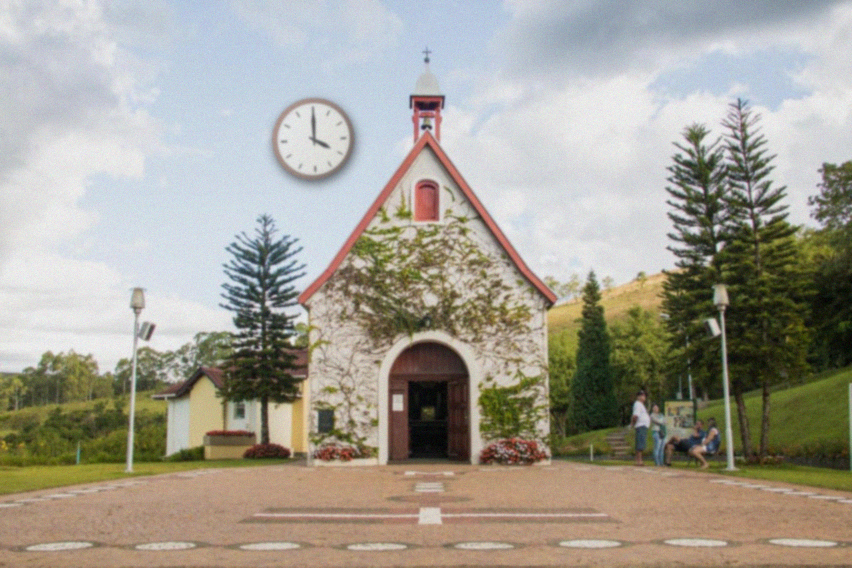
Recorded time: 4.00
